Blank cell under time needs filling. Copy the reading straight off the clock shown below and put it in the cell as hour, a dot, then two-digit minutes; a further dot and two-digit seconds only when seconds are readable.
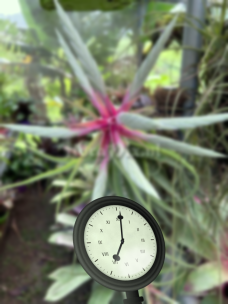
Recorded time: 7.01
